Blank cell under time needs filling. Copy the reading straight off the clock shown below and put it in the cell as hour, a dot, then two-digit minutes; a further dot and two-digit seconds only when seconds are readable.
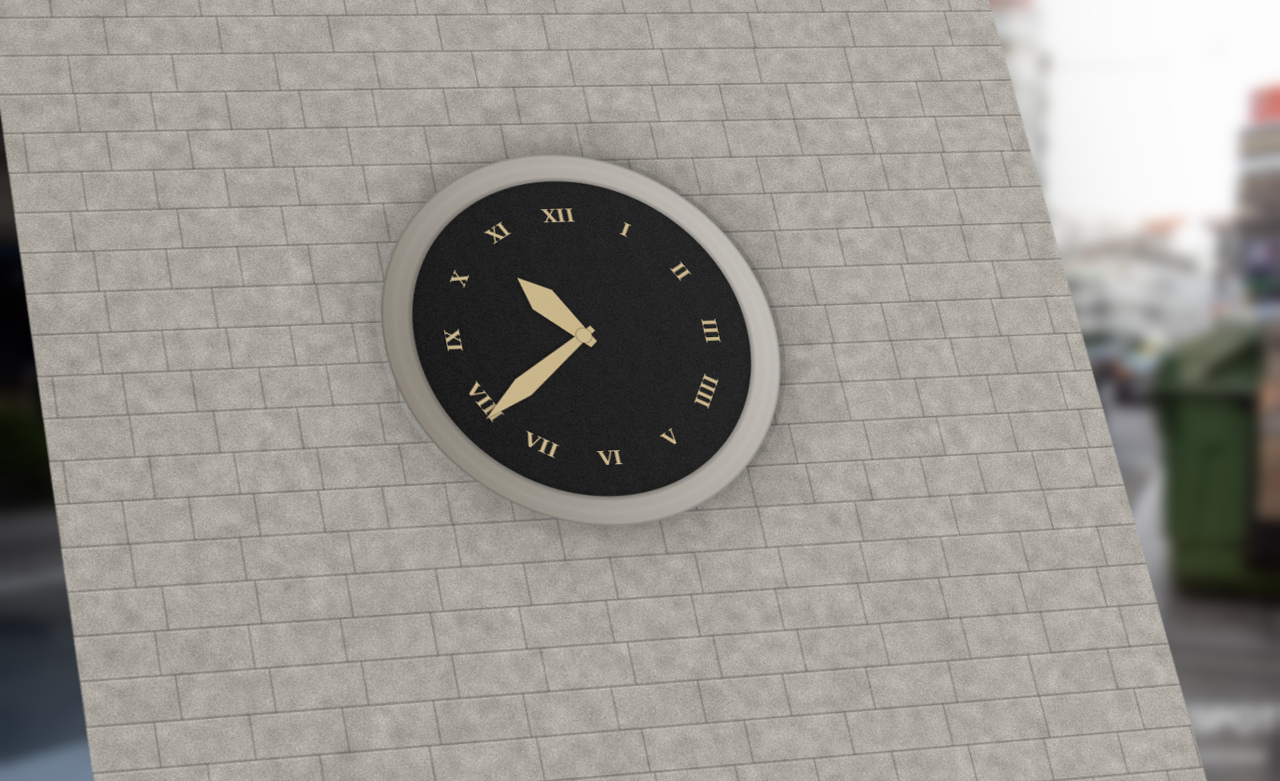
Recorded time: 10.39
